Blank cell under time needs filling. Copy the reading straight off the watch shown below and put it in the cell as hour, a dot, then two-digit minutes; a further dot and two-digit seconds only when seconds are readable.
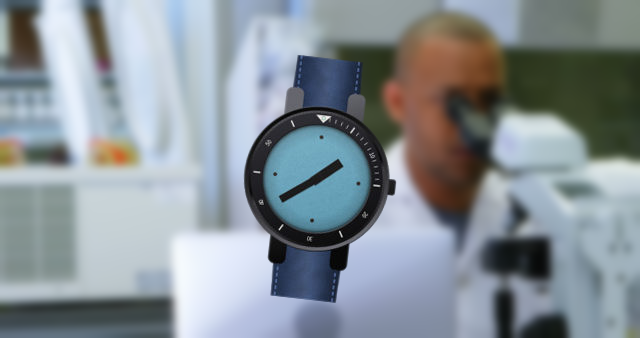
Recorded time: 1.39
